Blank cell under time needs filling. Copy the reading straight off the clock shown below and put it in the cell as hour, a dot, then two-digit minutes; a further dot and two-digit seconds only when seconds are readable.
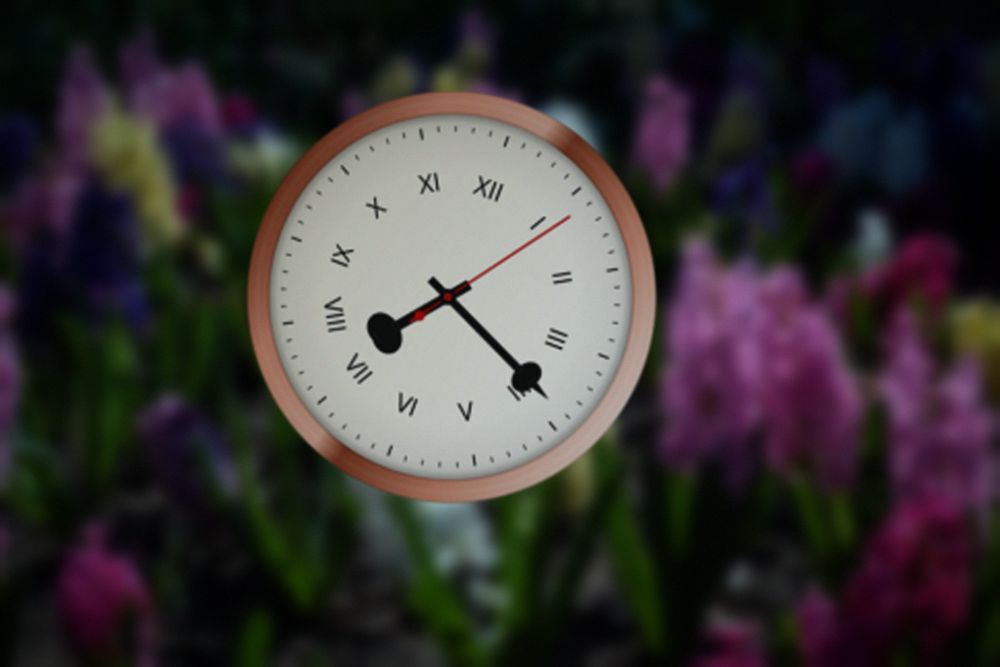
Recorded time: 7.19.06
